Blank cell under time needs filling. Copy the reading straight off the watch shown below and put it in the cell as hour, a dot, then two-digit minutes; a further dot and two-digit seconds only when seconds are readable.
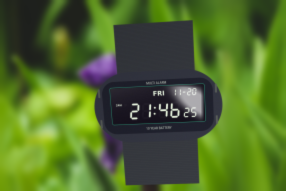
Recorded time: 21.46.25
